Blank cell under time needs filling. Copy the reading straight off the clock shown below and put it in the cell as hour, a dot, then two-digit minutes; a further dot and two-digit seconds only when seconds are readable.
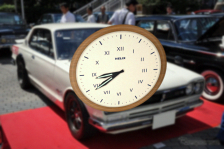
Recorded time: 8.39
